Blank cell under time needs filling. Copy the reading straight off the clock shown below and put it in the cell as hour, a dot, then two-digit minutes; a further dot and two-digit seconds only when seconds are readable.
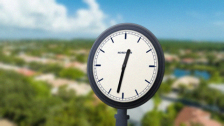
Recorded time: 12.32
